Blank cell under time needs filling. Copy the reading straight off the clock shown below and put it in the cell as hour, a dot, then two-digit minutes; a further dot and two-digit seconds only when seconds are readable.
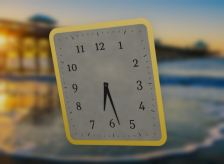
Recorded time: 6.28
